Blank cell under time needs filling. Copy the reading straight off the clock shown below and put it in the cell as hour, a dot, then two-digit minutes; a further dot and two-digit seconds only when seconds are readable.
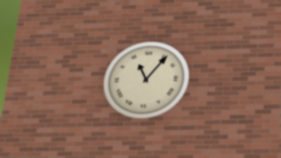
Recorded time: 11.06
